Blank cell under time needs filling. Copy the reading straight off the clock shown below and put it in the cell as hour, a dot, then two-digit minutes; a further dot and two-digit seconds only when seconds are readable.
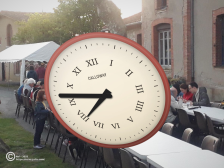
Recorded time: 7.47
